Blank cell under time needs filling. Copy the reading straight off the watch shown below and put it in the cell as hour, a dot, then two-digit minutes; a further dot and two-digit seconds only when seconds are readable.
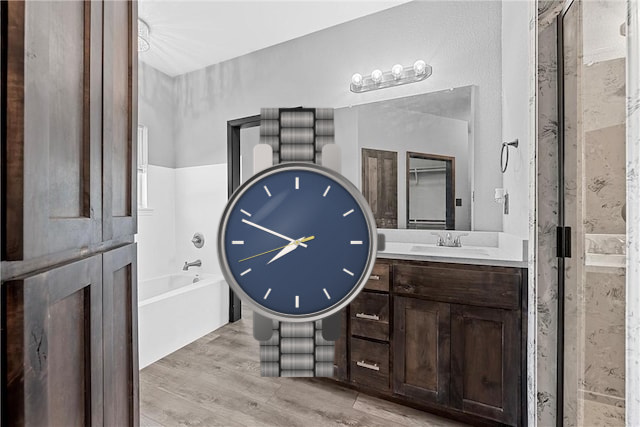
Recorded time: 7.48.42
